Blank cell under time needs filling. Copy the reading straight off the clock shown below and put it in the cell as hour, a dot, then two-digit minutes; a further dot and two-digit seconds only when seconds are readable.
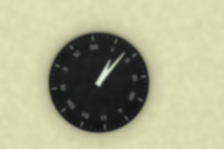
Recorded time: 1.08
